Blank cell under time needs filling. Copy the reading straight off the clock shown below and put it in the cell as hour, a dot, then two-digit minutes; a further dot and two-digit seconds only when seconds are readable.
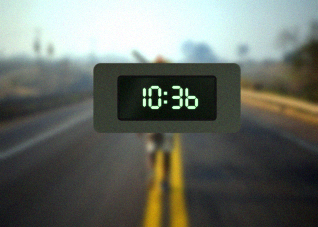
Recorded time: 10.36
